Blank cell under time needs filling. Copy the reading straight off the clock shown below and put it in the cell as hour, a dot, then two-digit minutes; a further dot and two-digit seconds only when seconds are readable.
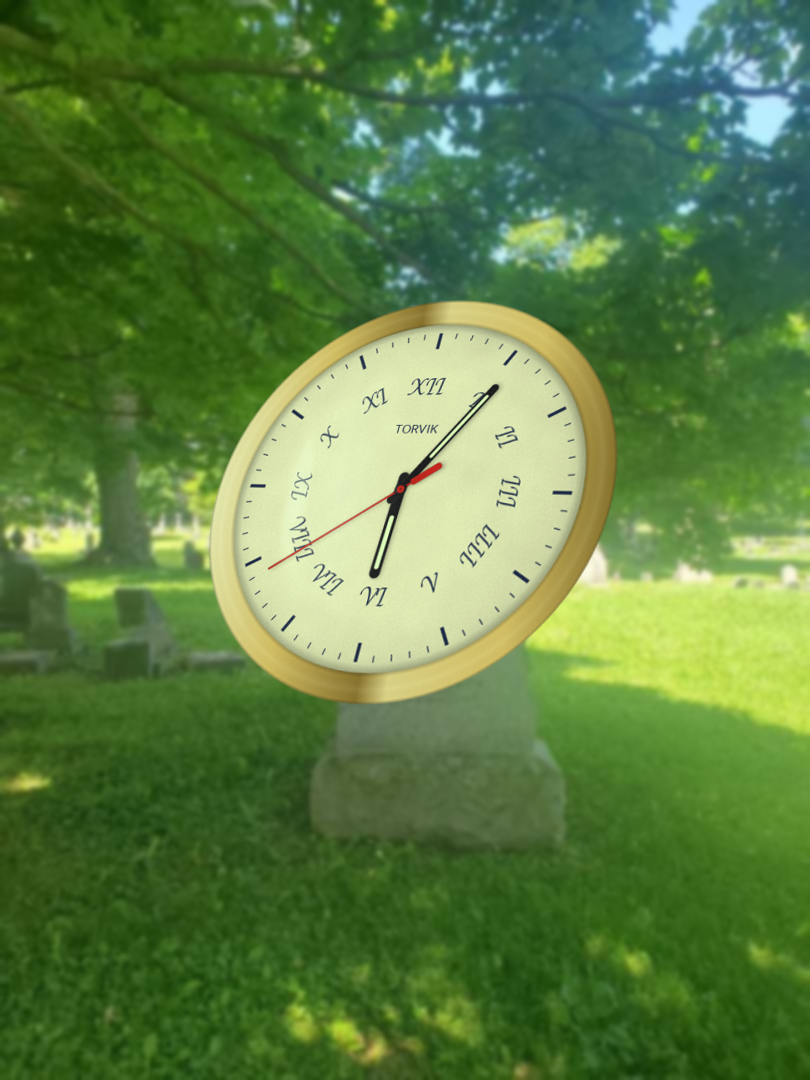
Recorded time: 6.05.39
